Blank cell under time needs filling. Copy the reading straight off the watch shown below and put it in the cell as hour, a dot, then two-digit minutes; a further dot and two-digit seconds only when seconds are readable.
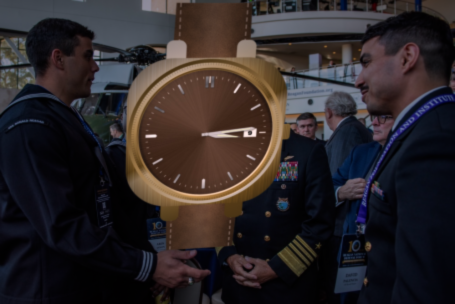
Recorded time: 3.14
